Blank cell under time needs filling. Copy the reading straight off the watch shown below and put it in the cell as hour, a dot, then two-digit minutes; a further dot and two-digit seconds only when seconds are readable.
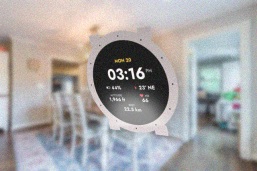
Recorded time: 3.16
